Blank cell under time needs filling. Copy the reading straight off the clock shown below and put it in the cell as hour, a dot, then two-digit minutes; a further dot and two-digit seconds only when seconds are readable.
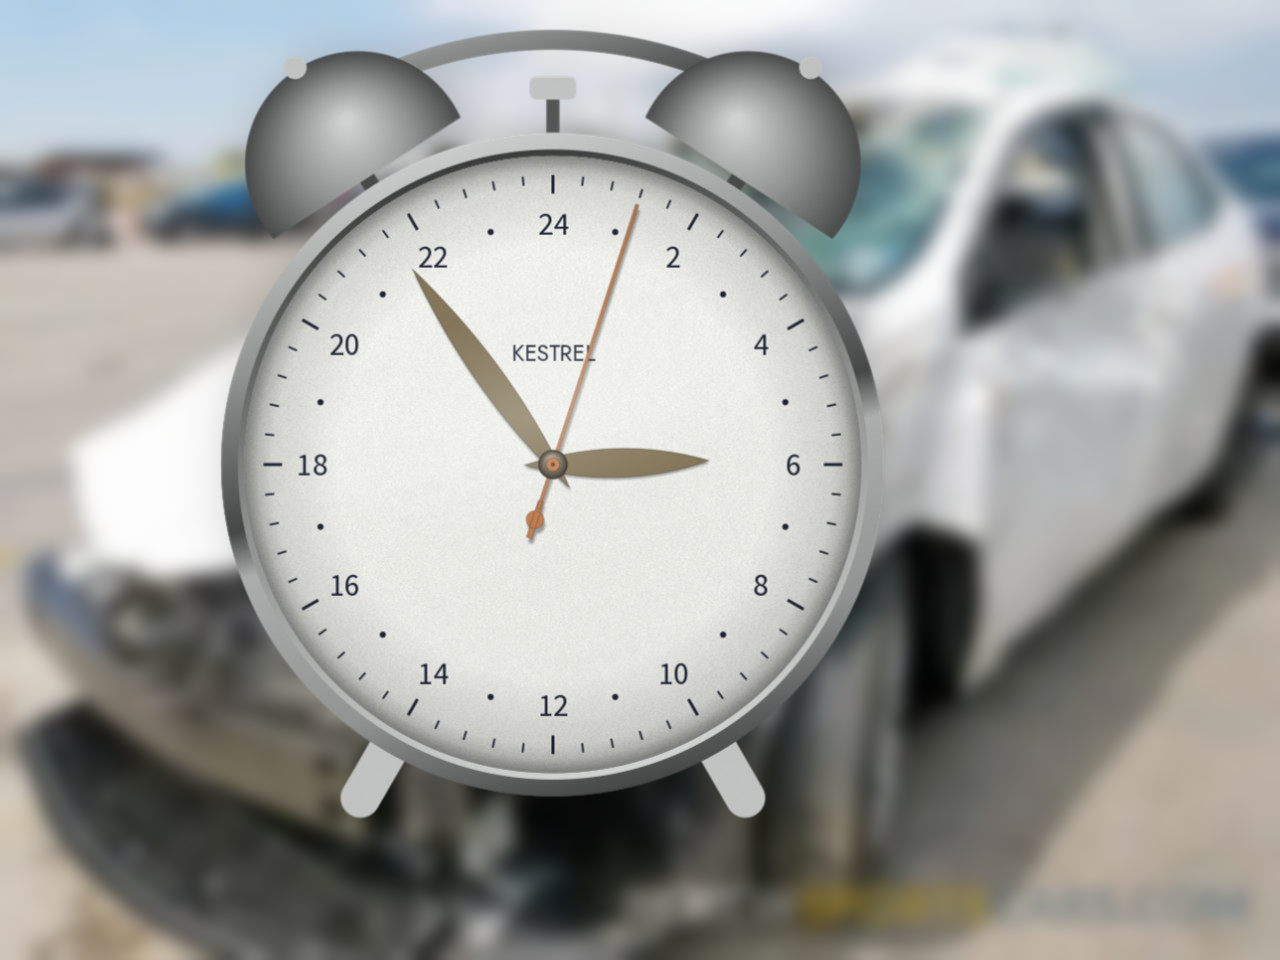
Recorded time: 5.54.03
